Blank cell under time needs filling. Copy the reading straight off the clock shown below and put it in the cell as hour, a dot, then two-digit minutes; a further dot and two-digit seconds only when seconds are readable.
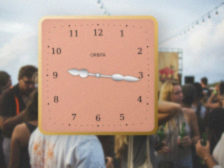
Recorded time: 9.16
